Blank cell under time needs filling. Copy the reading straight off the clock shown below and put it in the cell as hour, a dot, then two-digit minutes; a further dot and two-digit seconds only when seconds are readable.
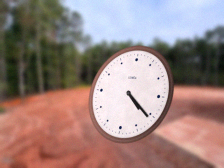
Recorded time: 4.21
